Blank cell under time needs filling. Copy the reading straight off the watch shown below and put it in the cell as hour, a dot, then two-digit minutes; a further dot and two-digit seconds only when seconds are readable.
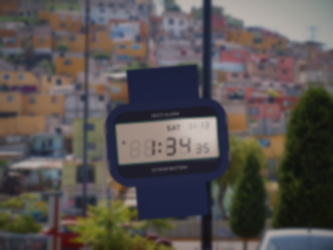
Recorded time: 1.34
